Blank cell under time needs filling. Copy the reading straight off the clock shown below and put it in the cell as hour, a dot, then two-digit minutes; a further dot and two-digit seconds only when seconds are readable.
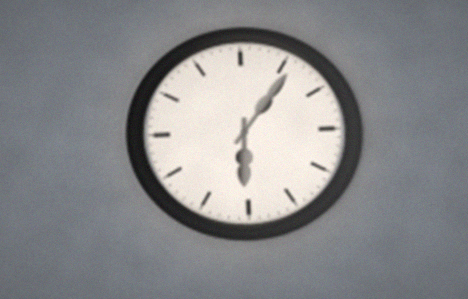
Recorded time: 6.06
